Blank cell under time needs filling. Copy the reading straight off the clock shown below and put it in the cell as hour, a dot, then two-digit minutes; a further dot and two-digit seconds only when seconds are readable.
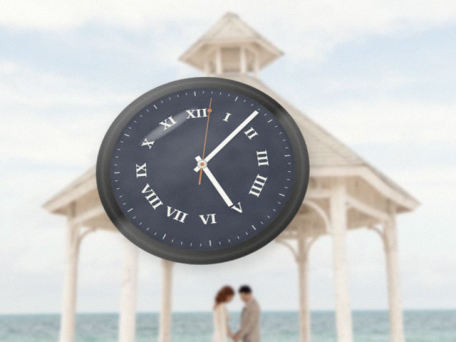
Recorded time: 5.08.02
